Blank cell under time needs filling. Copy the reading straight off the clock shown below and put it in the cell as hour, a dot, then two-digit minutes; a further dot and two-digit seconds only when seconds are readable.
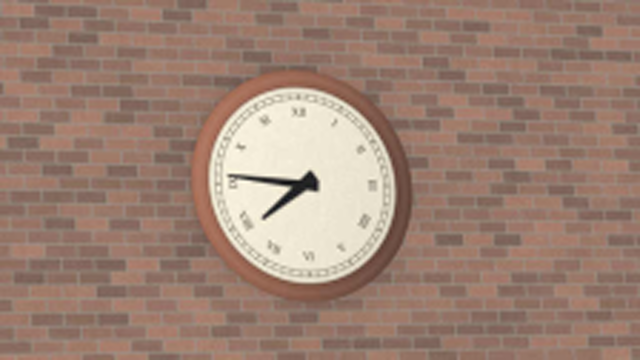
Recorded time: 7.46
